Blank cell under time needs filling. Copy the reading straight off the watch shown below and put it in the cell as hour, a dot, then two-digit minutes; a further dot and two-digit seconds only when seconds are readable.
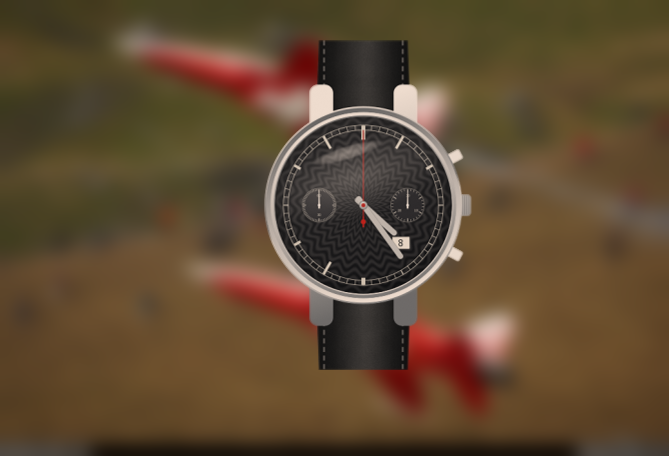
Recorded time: 4.24
